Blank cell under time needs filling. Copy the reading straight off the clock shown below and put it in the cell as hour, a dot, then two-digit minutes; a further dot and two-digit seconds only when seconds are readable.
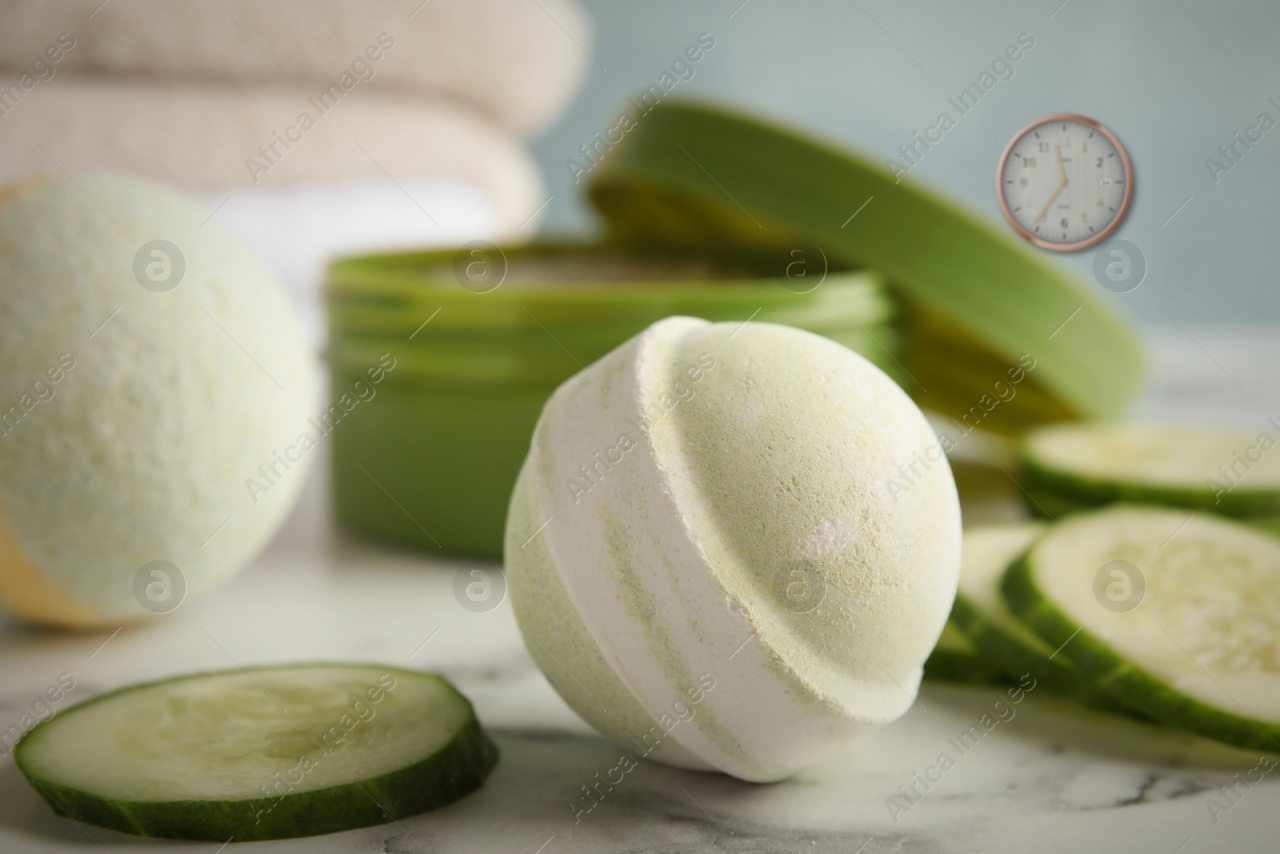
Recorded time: 11.36
